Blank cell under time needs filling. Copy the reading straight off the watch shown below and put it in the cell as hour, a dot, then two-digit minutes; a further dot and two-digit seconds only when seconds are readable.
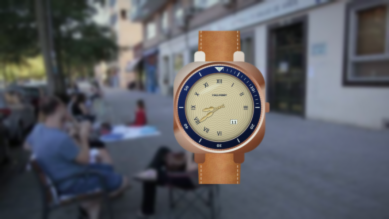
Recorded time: 8.39
